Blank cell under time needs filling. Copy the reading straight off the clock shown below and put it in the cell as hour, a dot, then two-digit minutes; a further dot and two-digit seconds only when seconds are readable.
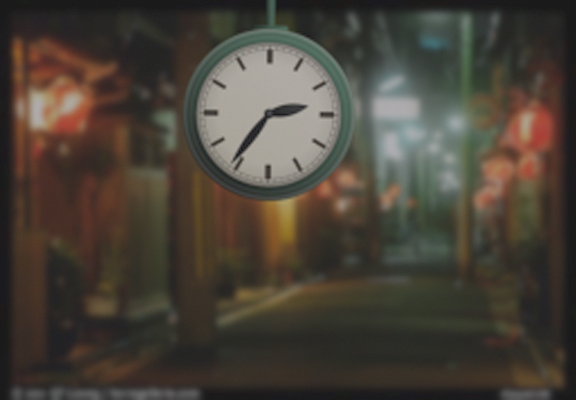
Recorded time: 2.36
